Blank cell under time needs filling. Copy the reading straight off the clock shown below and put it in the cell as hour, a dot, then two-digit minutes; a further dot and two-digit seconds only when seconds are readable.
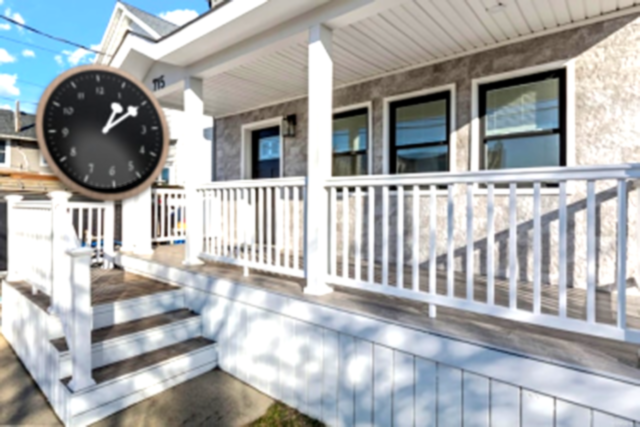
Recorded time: 1.10
